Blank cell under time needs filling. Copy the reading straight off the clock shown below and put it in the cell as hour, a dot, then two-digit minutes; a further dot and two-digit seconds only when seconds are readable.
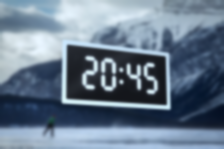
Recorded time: 20.45
